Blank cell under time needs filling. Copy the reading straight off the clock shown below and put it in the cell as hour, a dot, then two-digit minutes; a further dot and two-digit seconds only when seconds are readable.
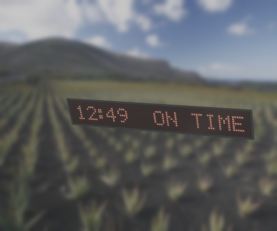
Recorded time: 12.49
